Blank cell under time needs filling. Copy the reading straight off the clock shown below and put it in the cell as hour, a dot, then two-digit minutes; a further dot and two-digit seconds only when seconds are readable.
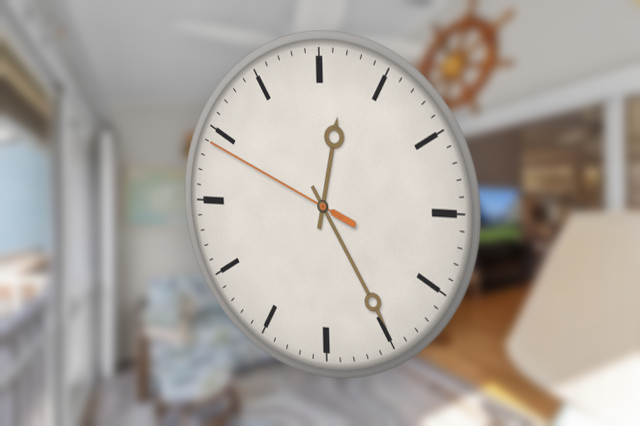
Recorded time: 12.24.49
